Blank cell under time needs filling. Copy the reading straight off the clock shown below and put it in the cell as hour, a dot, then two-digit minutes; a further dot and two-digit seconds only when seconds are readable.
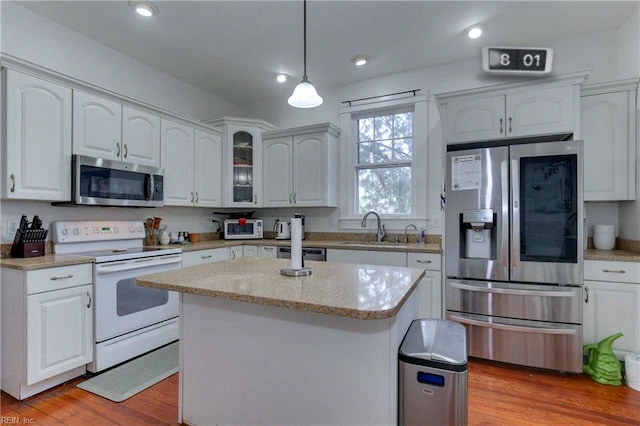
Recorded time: 8.01
